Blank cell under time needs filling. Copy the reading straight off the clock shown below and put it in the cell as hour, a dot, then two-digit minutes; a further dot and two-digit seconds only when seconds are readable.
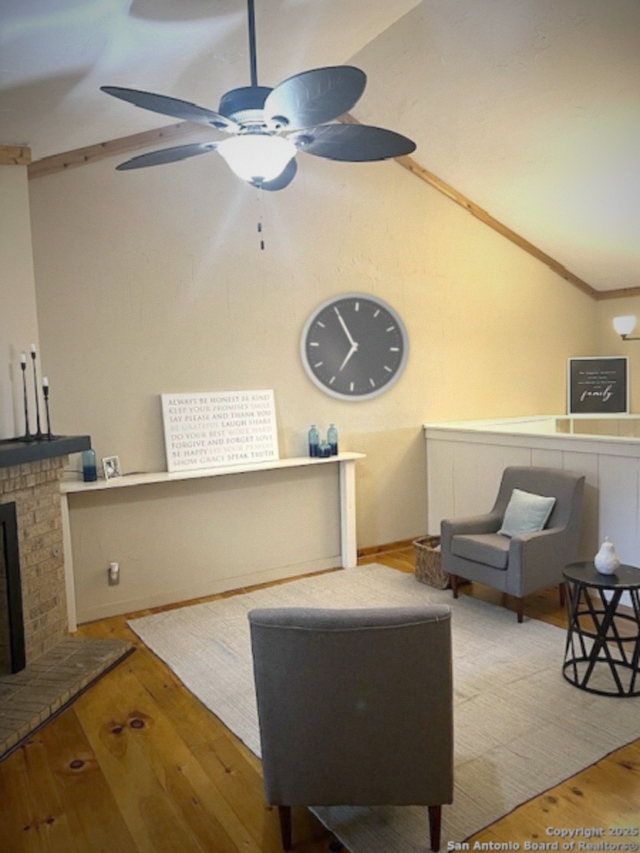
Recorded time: 6.55
